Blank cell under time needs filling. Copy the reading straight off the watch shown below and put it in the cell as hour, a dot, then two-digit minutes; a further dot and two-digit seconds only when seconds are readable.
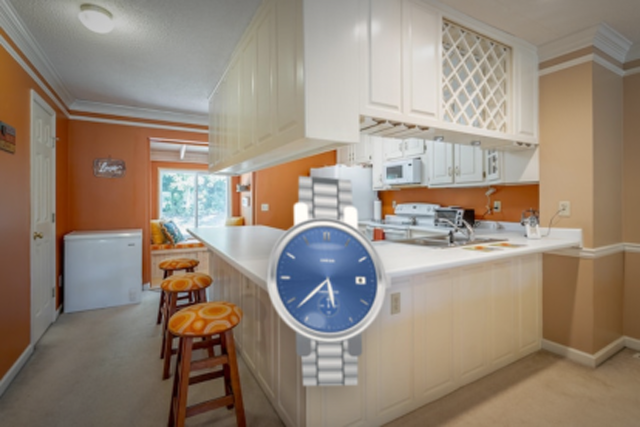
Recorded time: 5.38
